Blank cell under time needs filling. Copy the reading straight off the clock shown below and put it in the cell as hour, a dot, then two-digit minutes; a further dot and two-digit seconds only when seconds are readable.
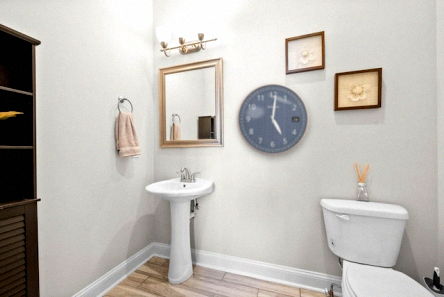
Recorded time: 5.01
